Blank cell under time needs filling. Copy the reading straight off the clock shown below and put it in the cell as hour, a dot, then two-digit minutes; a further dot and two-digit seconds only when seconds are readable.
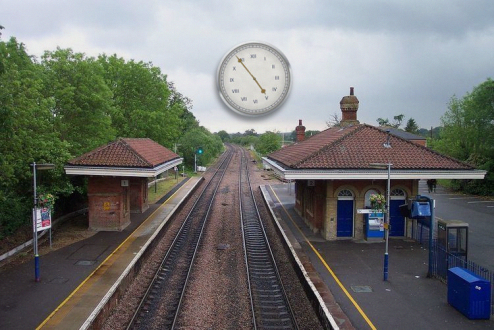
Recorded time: 4.54
